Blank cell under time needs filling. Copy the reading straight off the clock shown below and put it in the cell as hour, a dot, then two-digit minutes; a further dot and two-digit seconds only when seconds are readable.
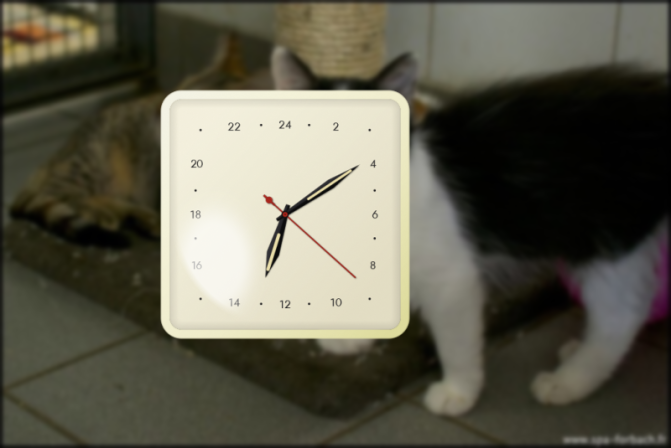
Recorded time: 13.09.22
